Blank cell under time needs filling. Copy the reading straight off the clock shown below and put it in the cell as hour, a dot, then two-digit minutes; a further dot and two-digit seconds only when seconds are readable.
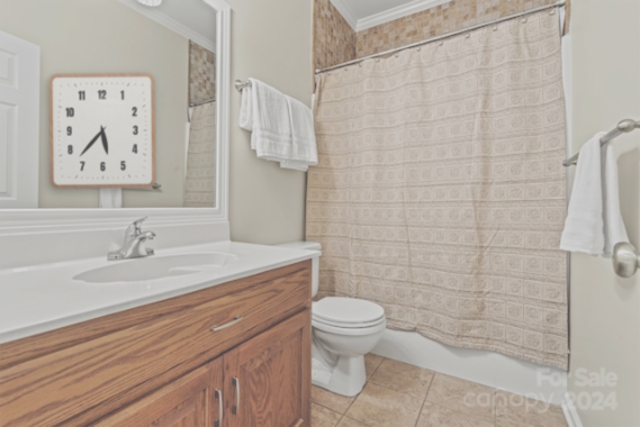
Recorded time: 5.37
